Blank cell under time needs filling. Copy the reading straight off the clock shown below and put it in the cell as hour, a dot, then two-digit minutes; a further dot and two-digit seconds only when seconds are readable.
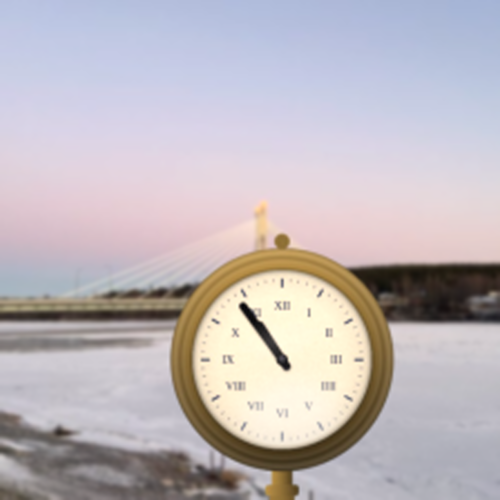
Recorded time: 10.54
